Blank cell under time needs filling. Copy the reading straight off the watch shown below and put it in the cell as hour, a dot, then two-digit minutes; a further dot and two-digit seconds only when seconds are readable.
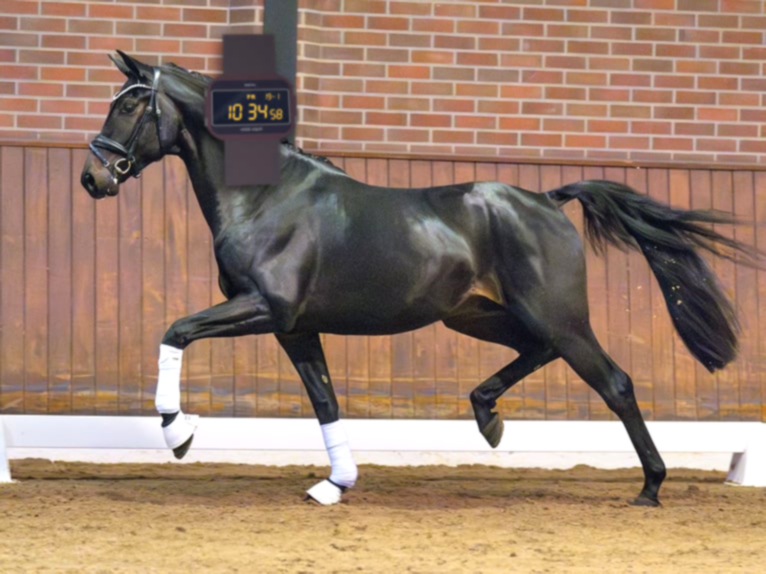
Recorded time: 10.34
